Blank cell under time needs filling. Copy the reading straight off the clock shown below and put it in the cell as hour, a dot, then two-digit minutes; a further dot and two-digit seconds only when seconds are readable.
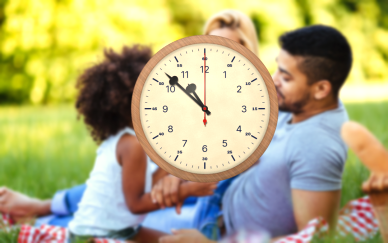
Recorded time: 10.52.00
